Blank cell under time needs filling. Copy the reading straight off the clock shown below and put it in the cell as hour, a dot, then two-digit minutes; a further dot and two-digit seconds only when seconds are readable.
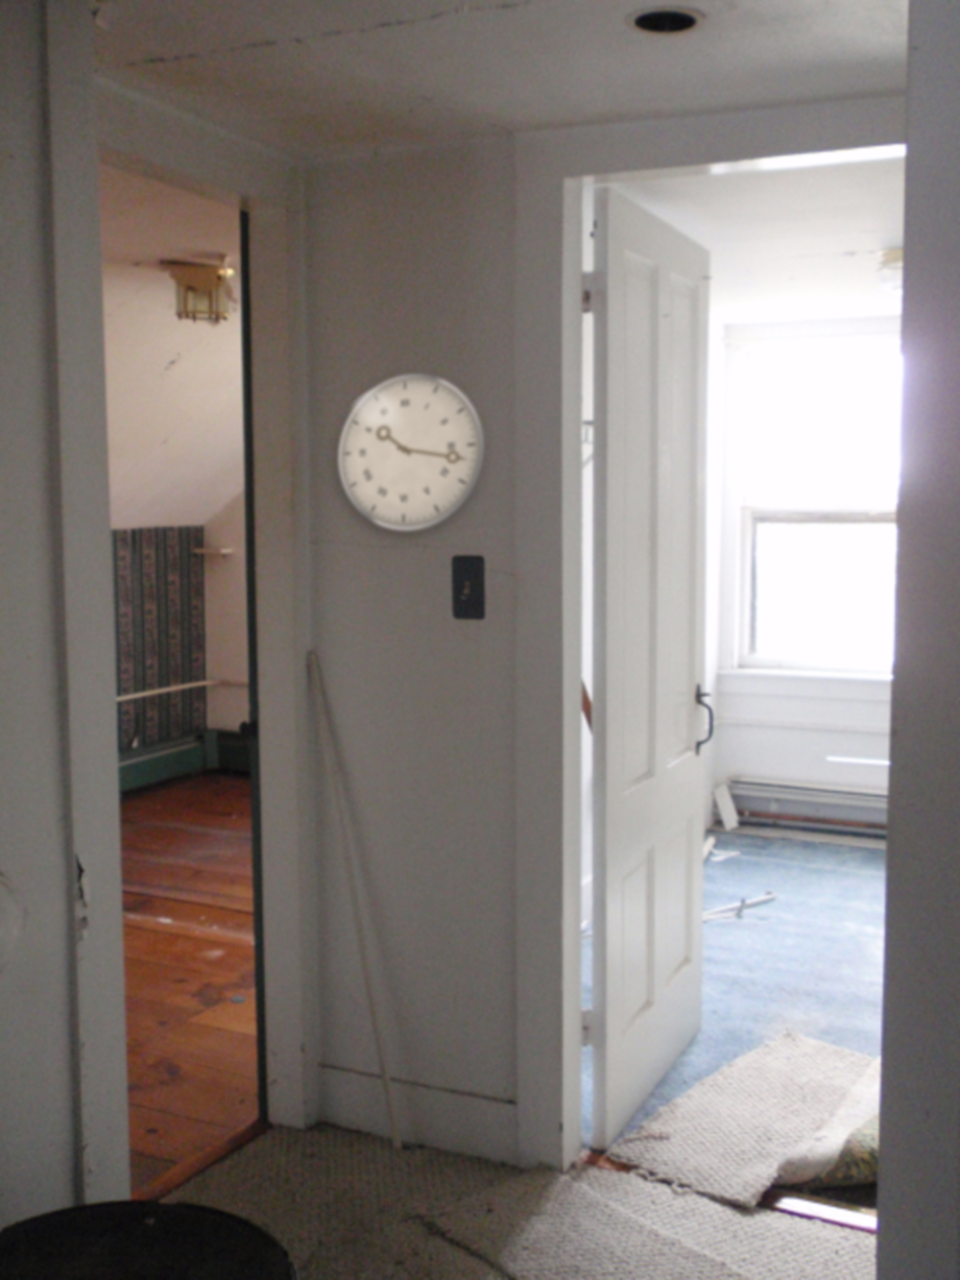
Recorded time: 10.17
